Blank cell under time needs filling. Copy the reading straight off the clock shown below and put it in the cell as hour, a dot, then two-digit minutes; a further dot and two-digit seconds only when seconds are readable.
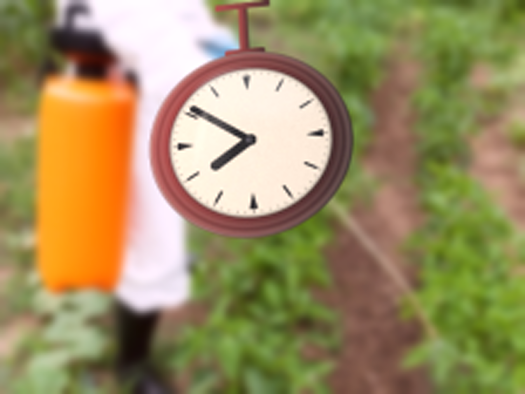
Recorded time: 7.51
